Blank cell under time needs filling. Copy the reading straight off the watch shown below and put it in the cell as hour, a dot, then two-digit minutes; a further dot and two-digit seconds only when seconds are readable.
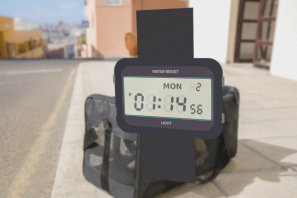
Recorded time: 1.14.56
